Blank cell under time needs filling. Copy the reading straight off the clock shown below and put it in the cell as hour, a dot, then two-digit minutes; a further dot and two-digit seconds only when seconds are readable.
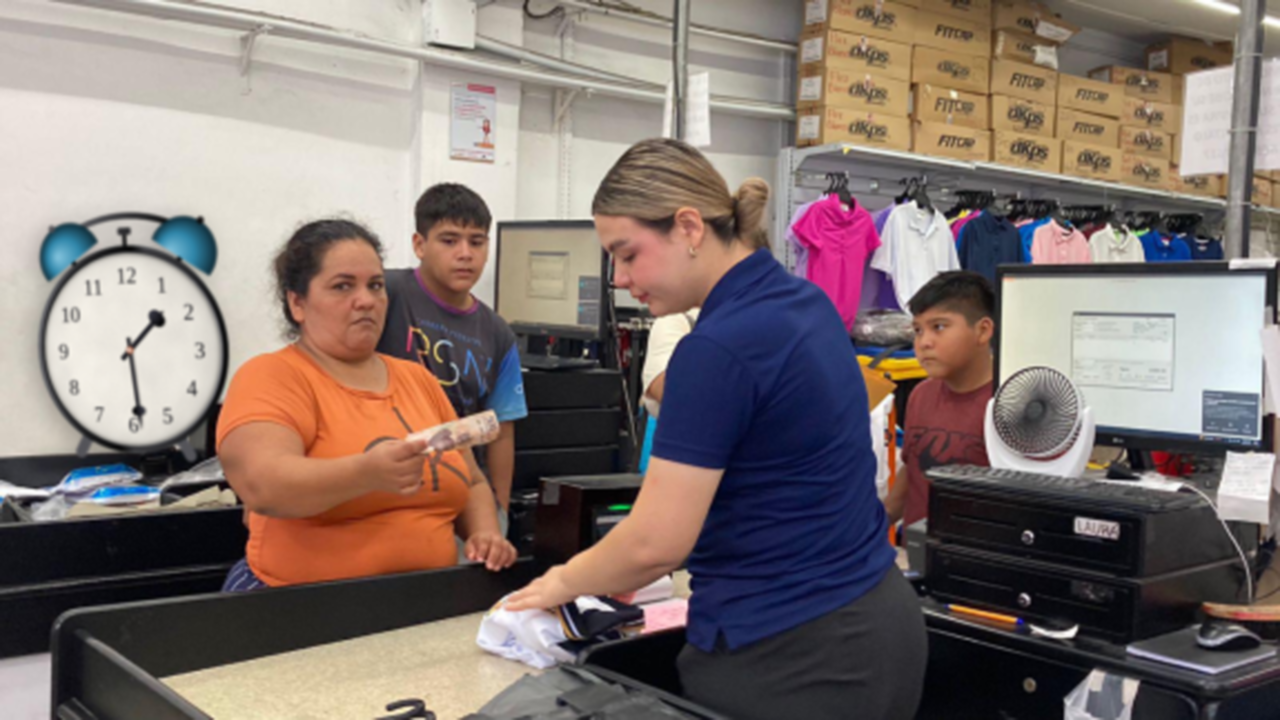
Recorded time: 1.29
